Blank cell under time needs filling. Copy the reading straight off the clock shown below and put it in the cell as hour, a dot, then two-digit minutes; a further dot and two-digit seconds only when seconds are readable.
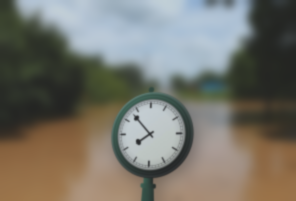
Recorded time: 7.53
